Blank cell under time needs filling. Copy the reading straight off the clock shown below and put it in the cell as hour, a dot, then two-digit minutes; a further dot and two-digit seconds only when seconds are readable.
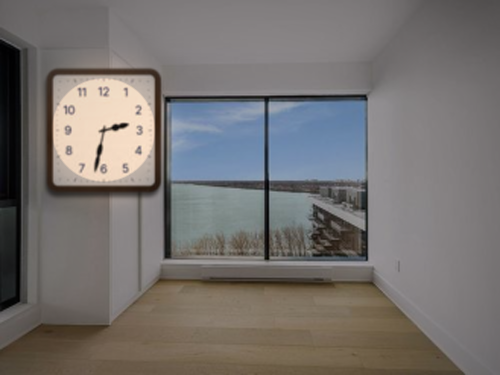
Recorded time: 2.32
